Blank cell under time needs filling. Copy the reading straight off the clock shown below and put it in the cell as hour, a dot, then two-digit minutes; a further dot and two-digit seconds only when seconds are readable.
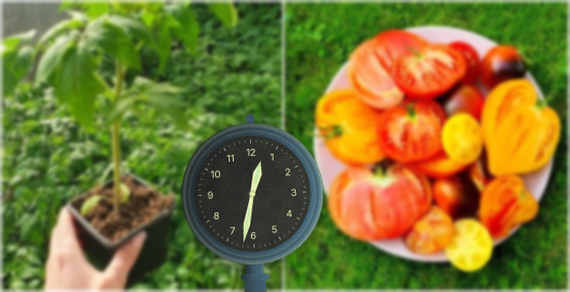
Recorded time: 12.32
